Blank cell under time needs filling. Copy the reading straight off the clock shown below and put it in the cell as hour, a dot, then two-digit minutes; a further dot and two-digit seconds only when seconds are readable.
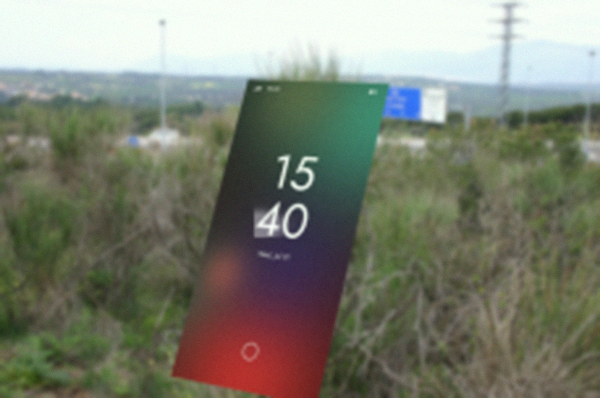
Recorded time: 15.40
